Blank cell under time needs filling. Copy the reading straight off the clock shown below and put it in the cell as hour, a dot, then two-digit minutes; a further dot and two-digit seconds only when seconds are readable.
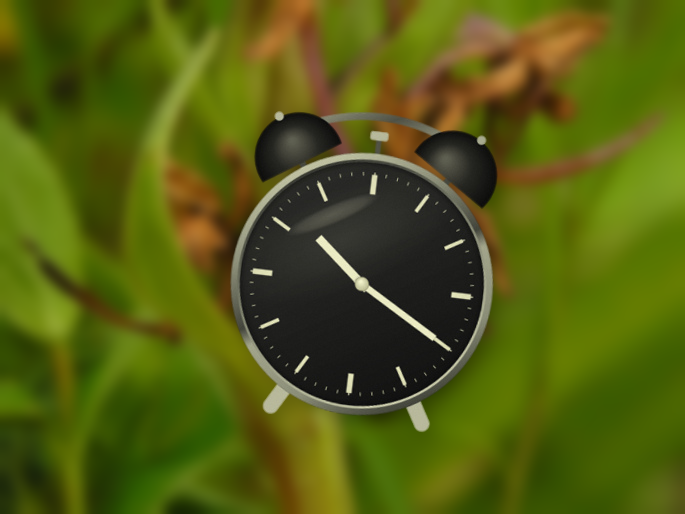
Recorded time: 10.20
